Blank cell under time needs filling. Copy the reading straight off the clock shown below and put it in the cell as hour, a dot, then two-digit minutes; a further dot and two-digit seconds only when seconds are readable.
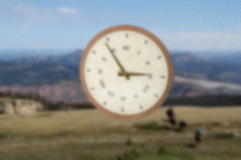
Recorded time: 2.54
